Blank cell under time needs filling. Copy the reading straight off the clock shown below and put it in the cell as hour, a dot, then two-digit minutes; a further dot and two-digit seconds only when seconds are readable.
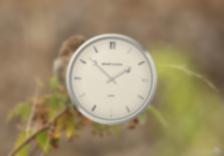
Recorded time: 1.52
